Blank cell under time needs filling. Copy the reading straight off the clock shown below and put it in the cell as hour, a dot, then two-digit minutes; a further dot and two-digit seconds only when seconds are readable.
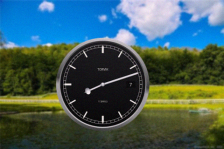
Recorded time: 8.12
